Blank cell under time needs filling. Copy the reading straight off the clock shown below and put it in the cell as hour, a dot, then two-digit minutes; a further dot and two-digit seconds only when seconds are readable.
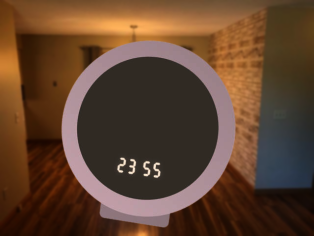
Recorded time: 23.55
